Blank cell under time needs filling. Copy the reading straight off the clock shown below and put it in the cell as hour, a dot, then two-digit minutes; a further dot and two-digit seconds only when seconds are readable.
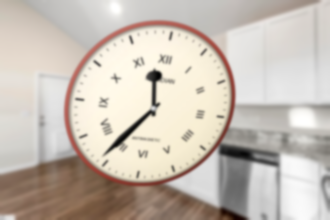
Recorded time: 11.36
